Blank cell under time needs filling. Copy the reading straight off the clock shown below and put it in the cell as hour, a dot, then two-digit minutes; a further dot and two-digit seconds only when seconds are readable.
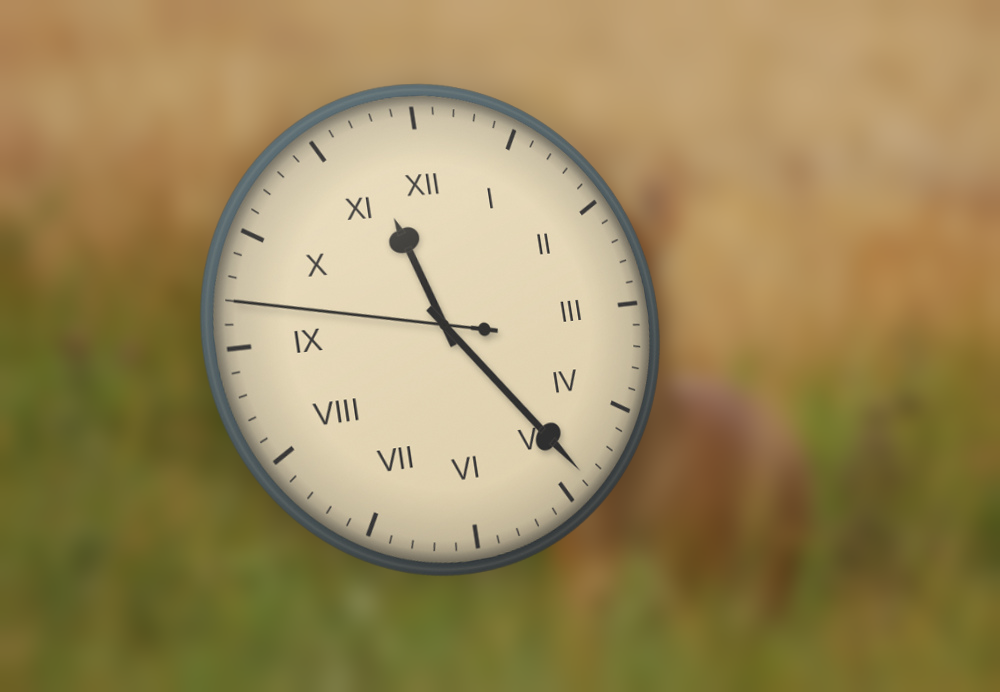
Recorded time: 11.23.47
